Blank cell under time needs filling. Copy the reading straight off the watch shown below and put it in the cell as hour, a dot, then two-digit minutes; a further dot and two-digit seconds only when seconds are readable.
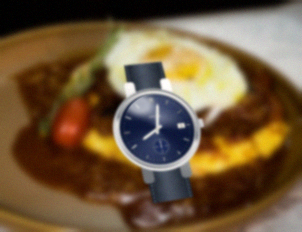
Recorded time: 8.02
